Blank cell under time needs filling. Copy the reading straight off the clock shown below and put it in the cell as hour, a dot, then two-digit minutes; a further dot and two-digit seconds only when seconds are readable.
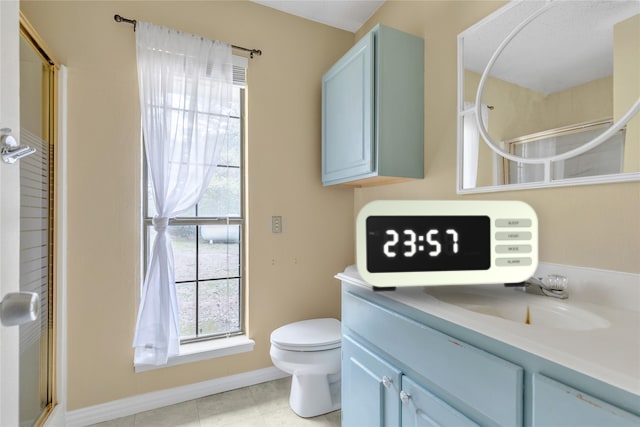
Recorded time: 23.57
